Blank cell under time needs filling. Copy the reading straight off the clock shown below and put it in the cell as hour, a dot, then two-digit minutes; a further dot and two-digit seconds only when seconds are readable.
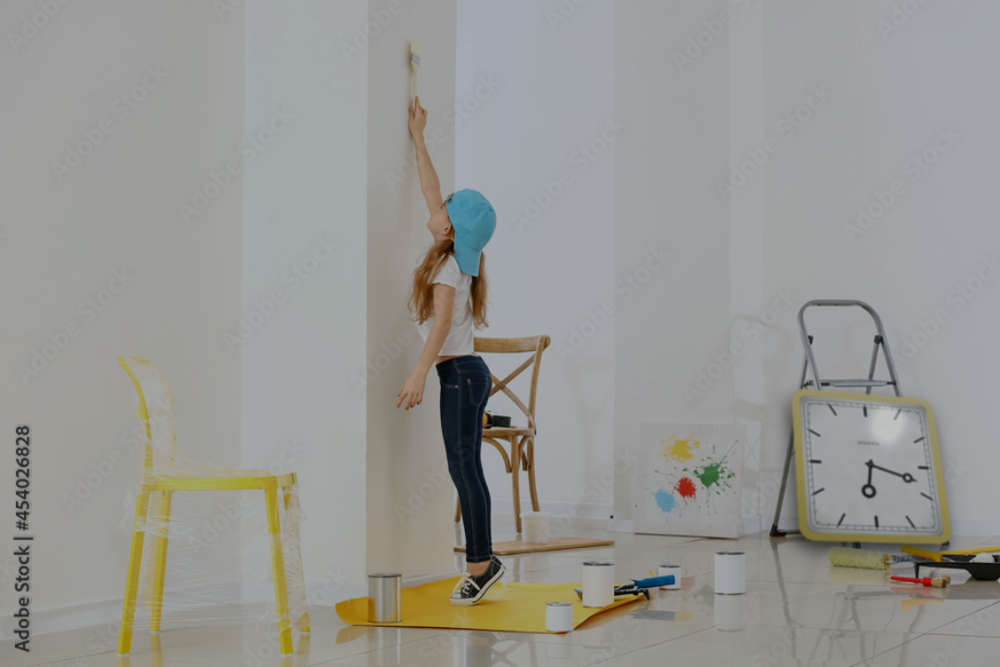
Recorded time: 6.18
